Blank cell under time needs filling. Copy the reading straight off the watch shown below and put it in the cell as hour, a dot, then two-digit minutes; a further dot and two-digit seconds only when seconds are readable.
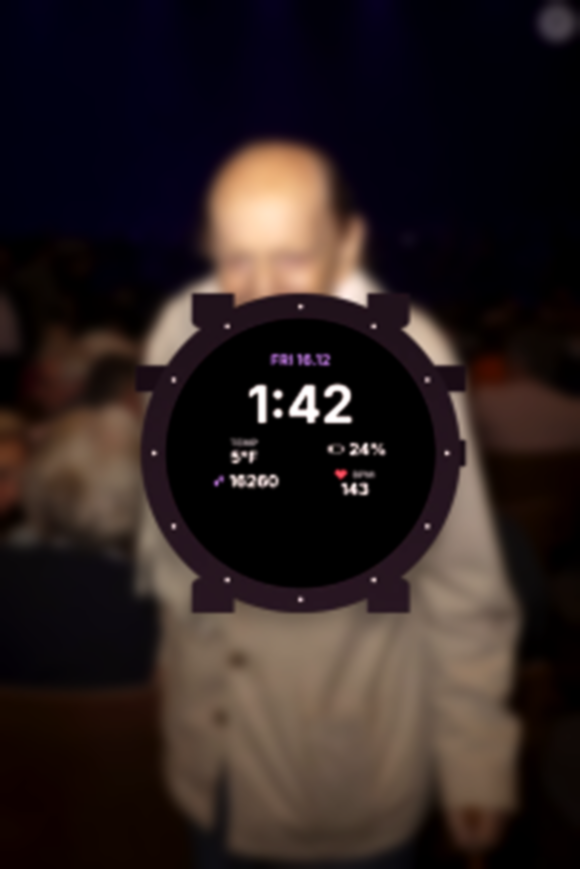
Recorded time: 1.42
